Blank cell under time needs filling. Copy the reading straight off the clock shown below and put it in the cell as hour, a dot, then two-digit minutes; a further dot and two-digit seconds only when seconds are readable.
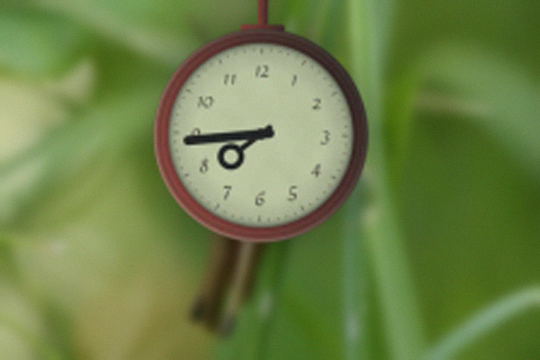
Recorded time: 7.44
